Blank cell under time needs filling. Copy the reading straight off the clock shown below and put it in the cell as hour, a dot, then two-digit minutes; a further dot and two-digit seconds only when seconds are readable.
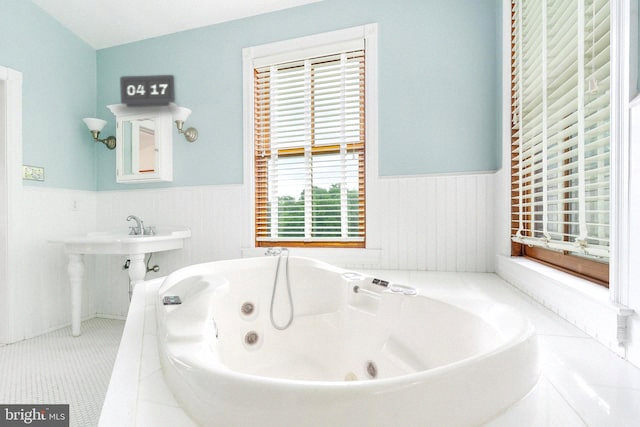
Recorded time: 4.17
